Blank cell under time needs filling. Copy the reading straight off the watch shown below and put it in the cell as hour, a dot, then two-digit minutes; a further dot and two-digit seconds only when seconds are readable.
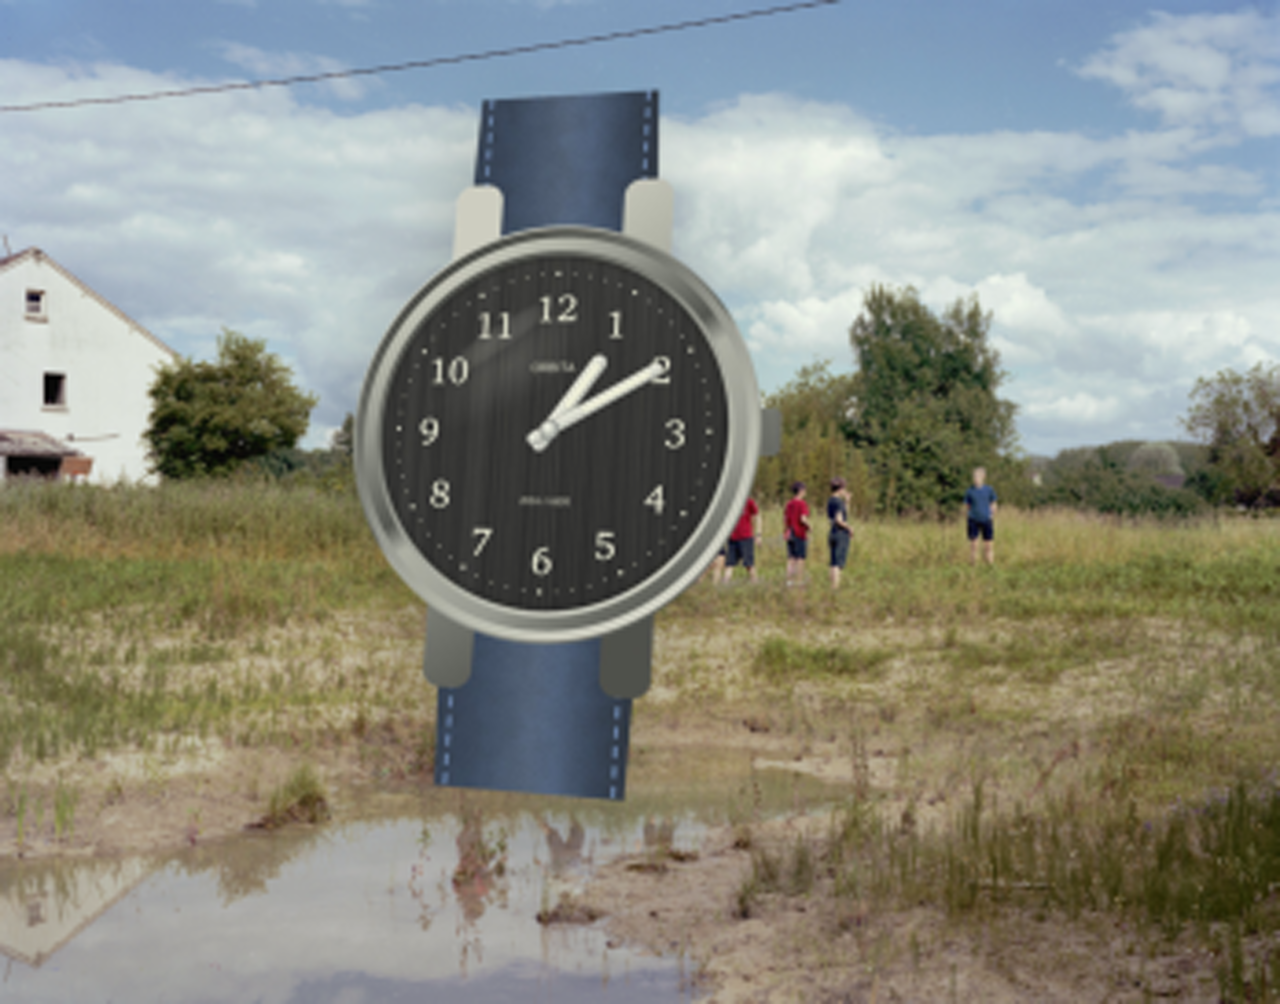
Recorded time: 1.10
